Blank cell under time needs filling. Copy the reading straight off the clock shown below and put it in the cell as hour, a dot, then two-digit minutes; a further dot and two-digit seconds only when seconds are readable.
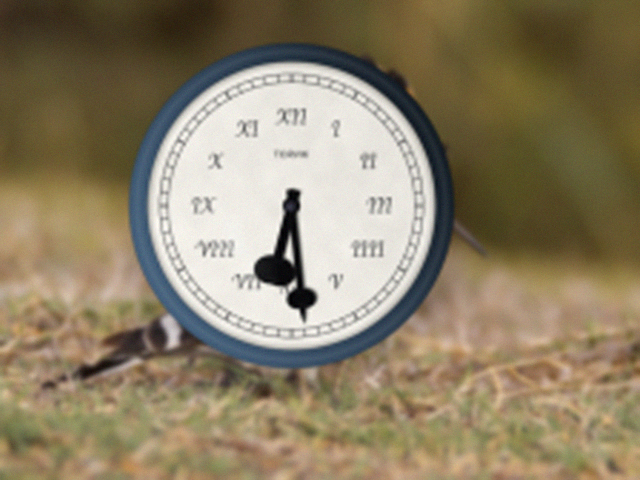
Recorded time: 6.29
